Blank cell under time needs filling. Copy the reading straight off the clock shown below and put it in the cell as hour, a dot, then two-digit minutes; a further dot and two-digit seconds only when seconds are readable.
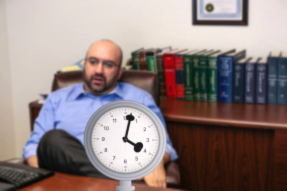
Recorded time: 4.02
